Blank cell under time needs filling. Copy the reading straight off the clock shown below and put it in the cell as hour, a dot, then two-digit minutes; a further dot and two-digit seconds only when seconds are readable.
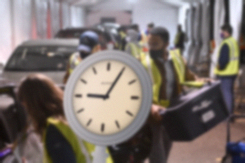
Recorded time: 9.05
